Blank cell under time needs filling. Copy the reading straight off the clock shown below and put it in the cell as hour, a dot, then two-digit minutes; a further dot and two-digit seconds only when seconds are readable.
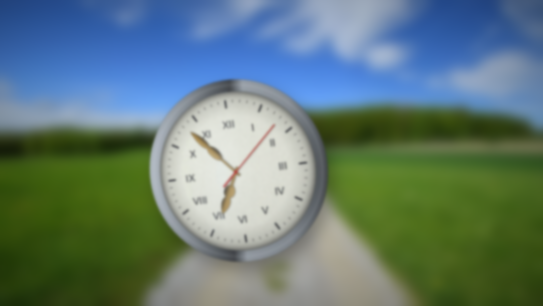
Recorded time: 6.53.08
